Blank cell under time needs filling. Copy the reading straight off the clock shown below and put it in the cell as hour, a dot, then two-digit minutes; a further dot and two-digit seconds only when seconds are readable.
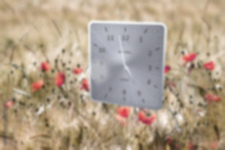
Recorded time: 4.58
